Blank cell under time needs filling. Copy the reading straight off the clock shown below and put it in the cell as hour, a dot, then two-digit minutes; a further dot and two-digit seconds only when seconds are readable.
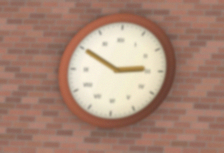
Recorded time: 2.50
